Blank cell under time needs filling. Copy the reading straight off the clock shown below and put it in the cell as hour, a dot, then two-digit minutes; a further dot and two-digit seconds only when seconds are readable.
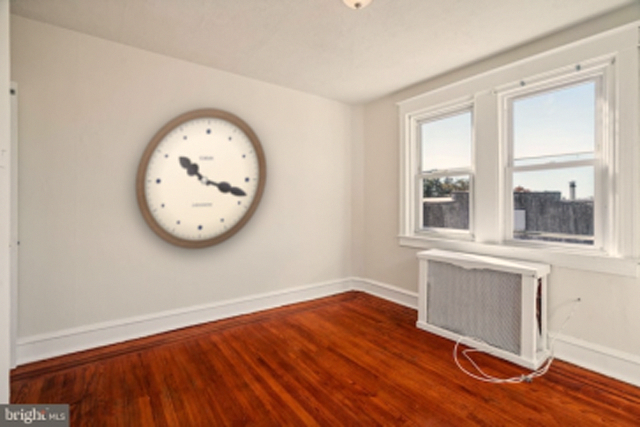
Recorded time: 10.18
